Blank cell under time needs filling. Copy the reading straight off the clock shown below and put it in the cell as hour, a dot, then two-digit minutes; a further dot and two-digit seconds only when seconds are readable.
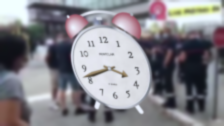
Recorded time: 3.42
